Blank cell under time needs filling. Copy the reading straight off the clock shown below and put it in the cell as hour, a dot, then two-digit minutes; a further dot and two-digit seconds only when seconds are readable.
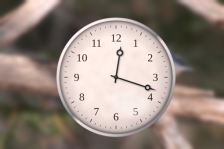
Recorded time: 12.18
